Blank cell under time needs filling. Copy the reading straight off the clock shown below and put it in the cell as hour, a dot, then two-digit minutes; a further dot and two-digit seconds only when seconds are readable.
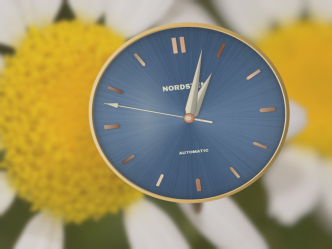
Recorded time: 1.02.48
